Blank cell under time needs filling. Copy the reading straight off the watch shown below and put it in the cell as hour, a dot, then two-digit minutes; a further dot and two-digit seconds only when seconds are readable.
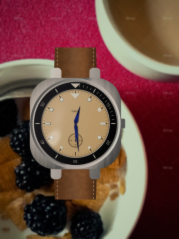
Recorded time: 12.29
